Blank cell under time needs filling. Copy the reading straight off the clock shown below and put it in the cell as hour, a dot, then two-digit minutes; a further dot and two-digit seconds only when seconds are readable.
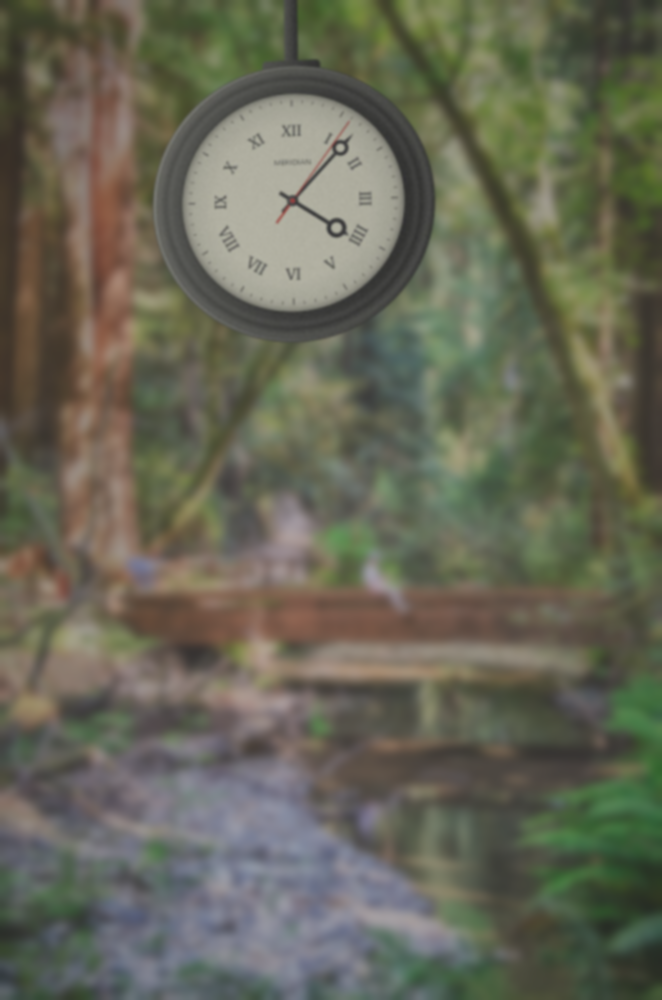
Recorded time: 4.07.06
